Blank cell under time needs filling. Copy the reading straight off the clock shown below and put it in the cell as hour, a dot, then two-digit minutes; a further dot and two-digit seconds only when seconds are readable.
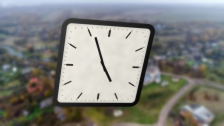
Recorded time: 4.56
